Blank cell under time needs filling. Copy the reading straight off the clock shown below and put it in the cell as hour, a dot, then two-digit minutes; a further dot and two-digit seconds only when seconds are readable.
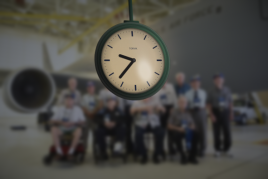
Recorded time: 9.37
